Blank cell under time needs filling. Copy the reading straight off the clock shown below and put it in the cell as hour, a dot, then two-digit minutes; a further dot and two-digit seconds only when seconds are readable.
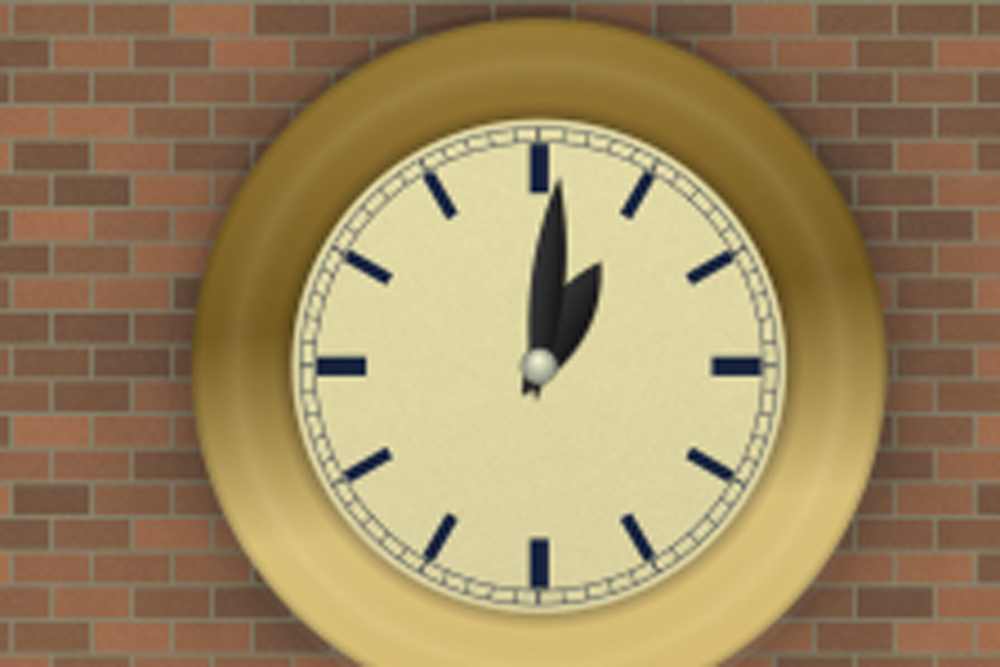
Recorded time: 1.01
